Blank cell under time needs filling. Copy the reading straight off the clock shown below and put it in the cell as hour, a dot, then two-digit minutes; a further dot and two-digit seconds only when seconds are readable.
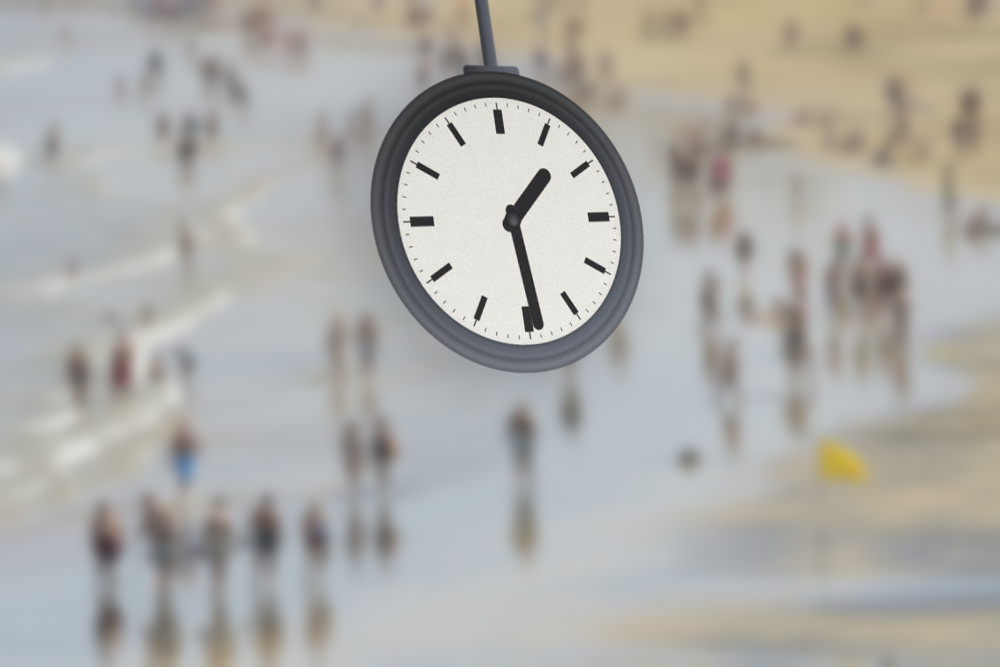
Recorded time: 1.29
